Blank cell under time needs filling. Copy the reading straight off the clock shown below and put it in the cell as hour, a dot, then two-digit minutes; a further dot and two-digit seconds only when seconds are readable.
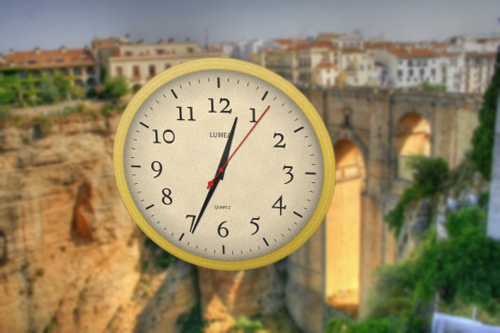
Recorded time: 12.34.06
